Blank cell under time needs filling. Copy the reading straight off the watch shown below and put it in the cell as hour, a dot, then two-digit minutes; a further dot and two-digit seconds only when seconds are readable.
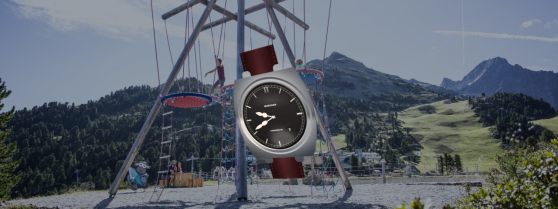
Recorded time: 9.41
